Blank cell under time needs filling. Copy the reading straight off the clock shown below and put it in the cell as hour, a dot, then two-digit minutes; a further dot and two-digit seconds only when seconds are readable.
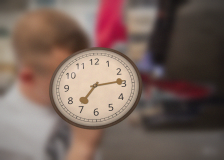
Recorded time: 7.14
